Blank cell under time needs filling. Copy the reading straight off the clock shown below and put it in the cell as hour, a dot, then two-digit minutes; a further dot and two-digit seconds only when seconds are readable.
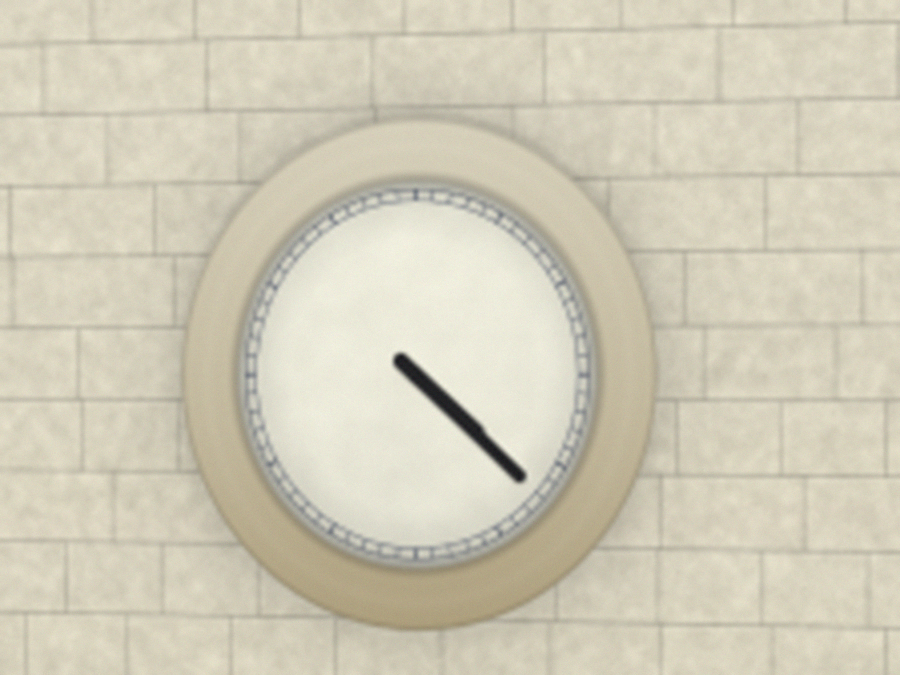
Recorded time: 4.22
